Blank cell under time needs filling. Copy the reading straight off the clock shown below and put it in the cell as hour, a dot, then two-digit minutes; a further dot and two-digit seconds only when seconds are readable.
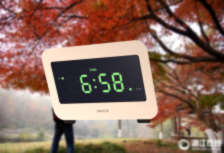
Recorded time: 6.58
